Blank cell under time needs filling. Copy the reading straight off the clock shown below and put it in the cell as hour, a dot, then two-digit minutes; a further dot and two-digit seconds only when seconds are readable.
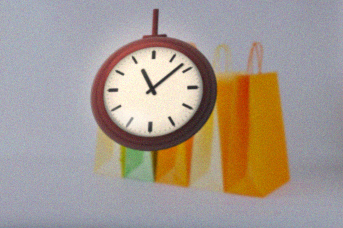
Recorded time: 11.08
